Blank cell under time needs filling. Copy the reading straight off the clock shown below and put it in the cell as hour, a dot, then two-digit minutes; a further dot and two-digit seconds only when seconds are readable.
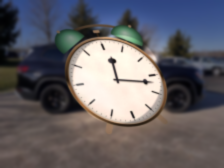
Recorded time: 12.17
